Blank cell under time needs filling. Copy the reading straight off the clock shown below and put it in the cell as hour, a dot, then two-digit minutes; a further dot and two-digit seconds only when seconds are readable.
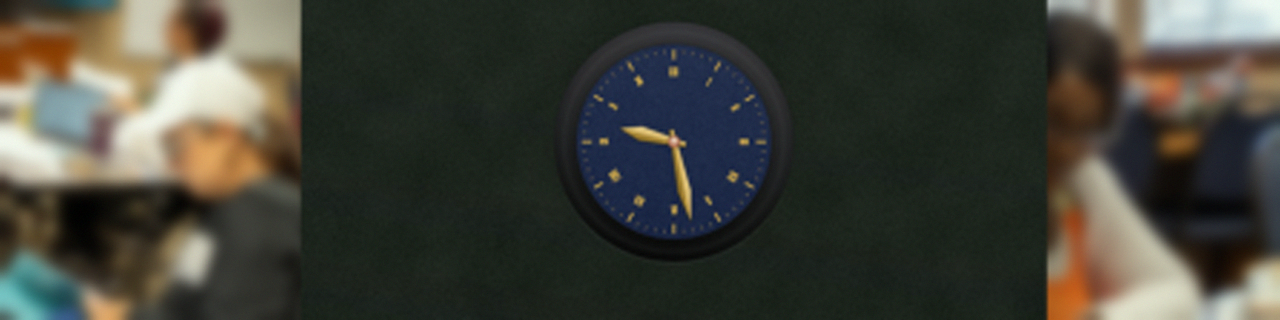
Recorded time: 9.28
